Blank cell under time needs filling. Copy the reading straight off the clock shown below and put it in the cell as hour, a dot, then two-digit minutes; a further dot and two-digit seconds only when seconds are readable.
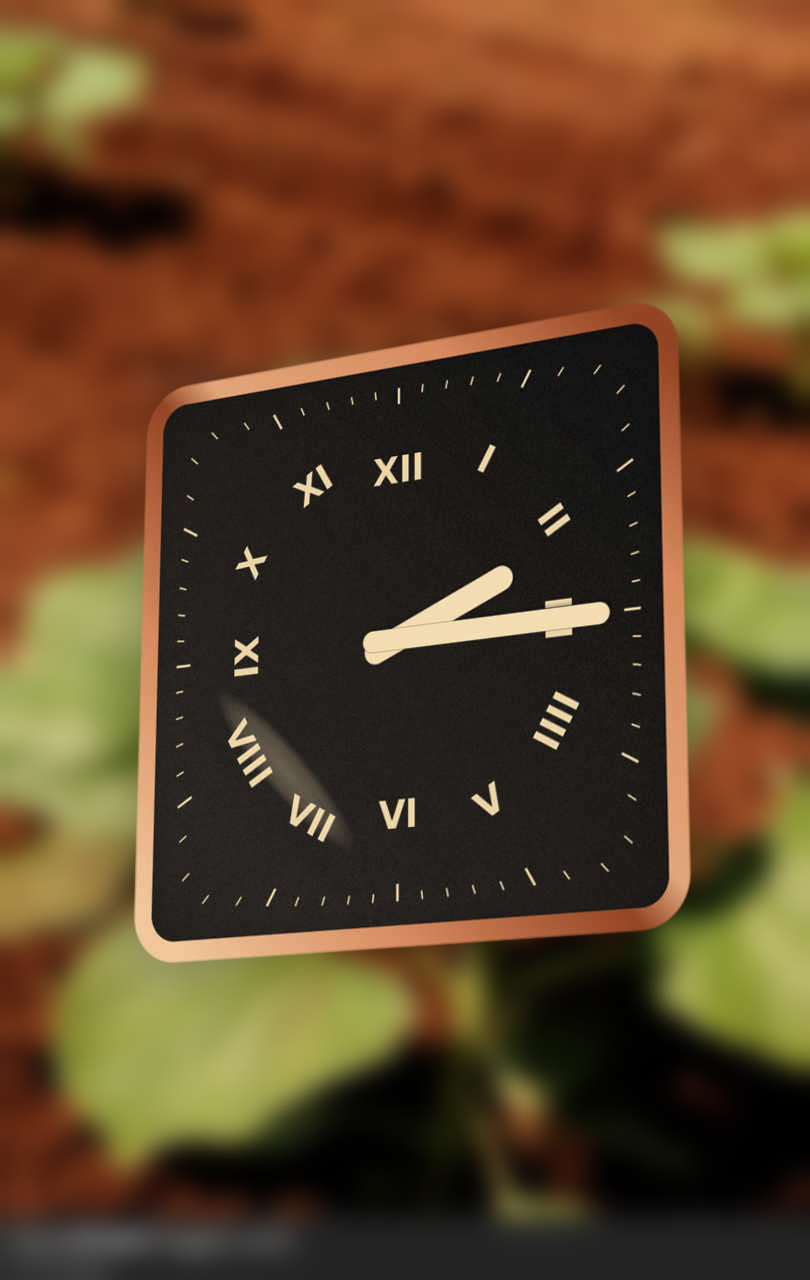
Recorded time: 2.15
